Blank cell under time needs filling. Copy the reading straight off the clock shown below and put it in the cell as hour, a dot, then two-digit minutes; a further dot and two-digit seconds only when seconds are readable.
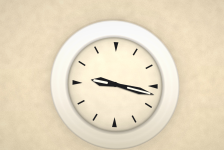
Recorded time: 9.17
